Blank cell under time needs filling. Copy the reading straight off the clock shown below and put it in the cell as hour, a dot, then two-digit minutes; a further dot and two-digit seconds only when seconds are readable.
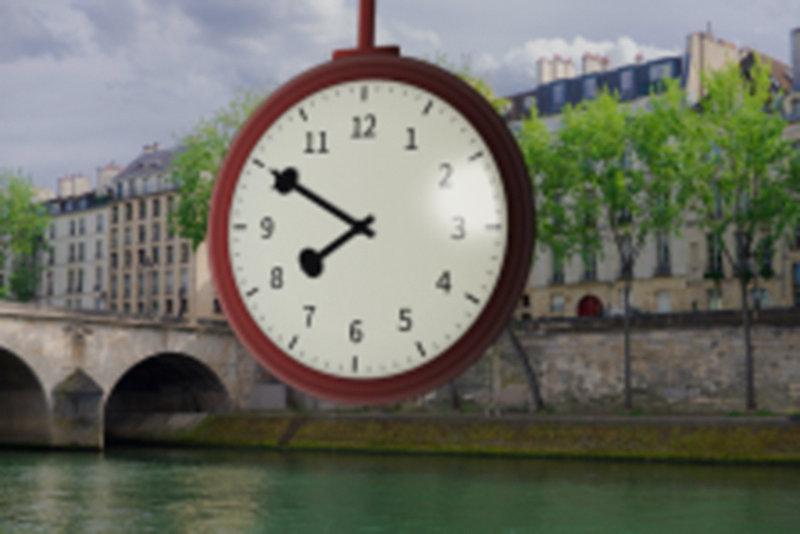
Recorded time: 7.50
